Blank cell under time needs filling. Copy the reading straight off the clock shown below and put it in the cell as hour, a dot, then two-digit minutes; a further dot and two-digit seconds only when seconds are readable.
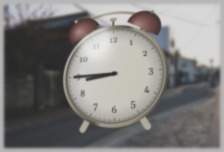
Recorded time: 8.45
